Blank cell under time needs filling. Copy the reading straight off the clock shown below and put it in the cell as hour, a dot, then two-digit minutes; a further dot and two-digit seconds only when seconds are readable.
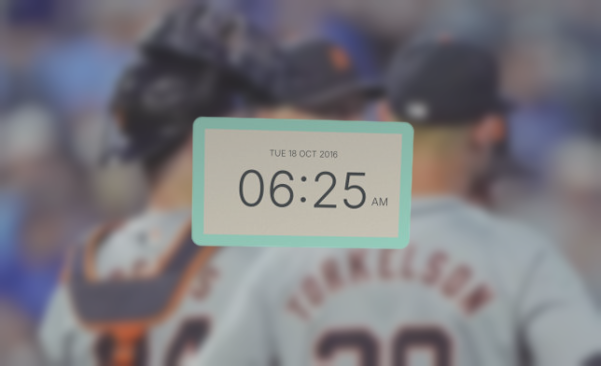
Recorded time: 6.25
